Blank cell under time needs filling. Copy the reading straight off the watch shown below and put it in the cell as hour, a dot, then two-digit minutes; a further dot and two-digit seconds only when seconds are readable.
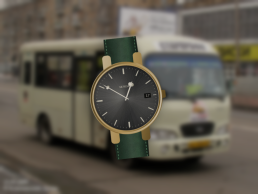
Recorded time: 12.51
